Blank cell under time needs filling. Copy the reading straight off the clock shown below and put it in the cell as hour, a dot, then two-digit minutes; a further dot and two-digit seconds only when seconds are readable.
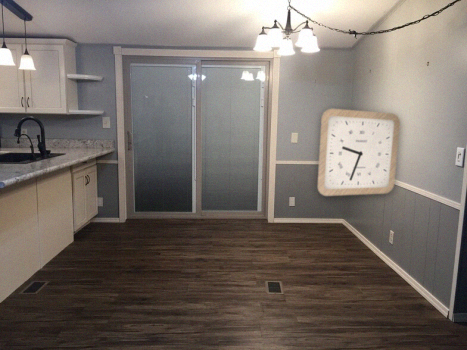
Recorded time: 9.33
